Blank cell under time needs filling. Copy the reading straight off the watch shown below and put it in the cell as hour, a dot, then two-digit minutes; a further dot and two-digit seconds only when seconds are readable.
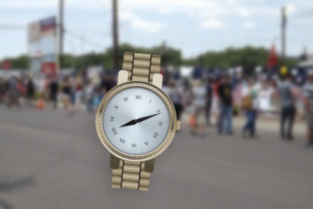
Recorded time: 8.11
